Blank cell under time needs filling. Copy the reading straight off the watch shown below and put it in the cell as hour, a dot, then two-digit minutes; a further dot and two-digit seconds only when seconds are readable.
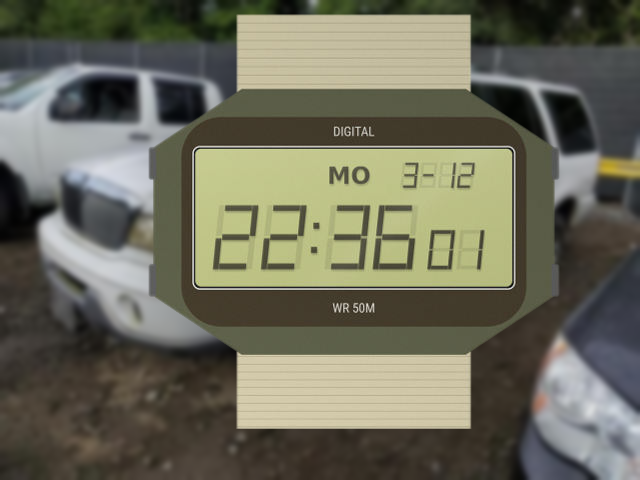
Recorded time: 22.36.01
